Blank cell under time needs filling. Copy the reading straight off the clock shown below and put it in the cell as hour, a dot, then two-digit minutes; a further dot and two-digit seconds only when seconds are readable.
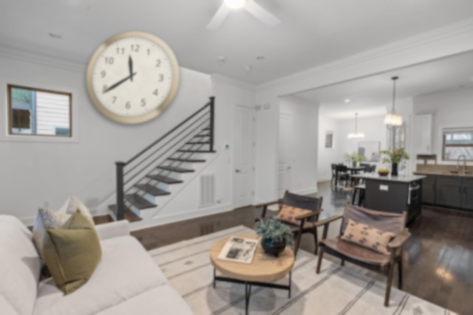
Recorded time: 11.39
